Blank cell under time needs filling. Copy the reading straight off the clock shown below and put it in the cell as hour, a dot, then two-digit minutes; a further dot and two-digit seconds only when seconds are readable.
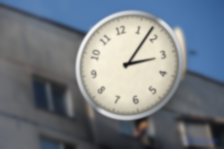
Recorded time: 3.08
